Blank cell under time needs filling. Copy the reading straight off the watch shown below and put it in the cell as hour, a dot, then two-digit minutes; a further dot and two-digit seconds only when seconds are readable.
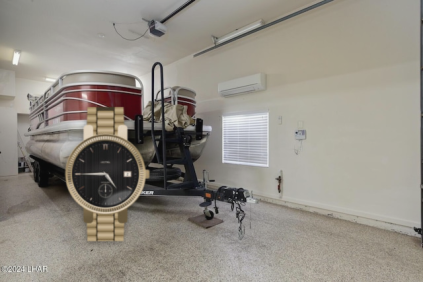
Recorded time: 4.45
